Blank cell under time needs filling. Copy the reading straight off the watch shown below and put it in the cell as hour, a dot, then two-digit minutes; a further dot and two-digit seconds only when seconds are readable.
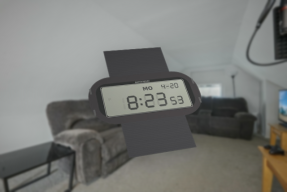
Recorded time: 8.23.53
